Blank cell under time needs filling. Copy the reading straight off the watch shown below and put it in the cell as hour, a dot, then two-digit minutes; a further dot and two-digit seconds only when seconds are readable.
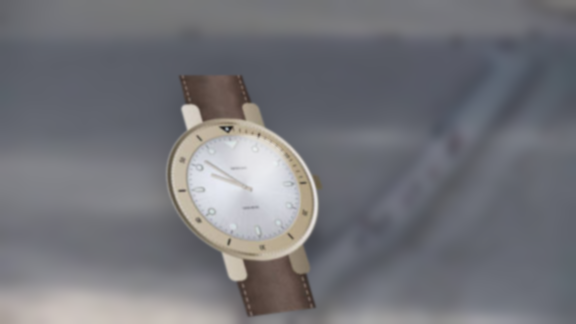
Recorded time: 9.52
